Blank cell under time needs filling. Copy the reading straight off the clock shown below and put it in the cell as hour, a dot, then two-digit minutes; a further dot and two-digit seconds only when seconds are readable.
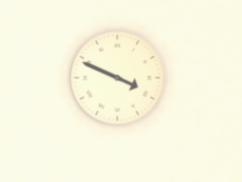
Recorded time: 3.49
